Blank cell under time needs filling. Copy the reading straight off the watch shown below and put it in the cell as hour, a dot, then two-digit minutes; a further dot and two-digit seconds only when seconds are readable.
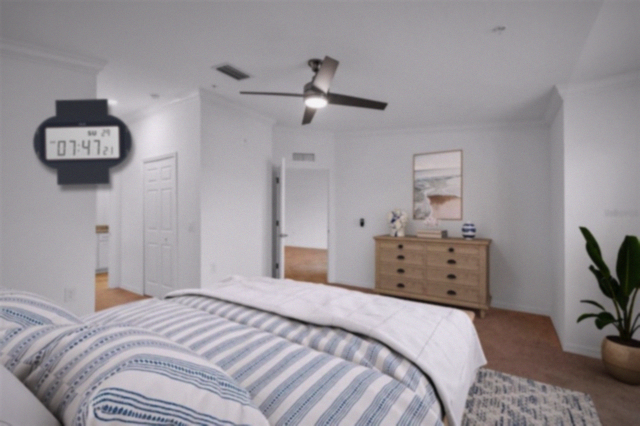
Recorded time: 7.47
